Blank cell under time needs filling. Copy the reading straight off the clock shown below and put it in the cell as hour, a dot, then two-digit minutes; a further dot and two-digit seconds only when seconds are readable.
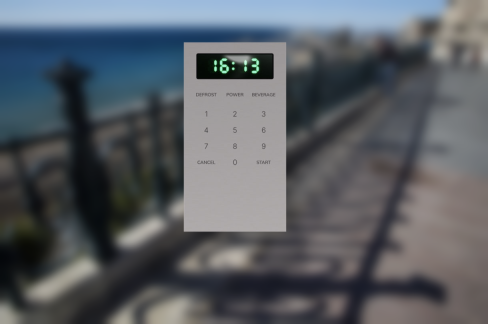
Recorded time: 16.13
